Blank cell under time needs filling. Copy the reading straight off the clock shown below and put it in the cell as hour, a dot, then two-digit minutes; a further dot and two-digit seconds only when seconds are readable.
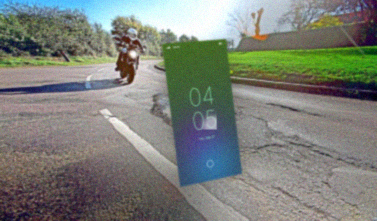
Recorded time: 4.05
